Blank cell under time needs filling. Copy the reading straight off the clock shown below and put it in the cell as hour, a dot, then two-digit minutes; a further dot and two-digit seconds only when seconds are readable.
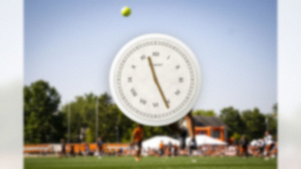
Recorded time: 11.26
